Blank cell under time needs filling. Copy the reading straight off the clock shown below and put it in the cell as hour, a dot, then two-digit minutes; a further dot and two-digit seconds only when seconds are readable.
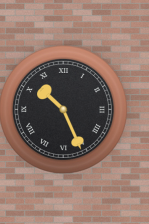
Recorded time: 10.26
